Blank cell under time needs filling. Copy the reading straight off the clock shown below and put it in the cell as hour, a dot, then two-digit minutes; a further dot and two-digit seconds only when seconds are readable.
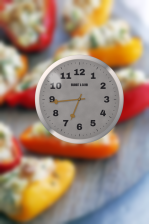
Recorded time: 6.44
